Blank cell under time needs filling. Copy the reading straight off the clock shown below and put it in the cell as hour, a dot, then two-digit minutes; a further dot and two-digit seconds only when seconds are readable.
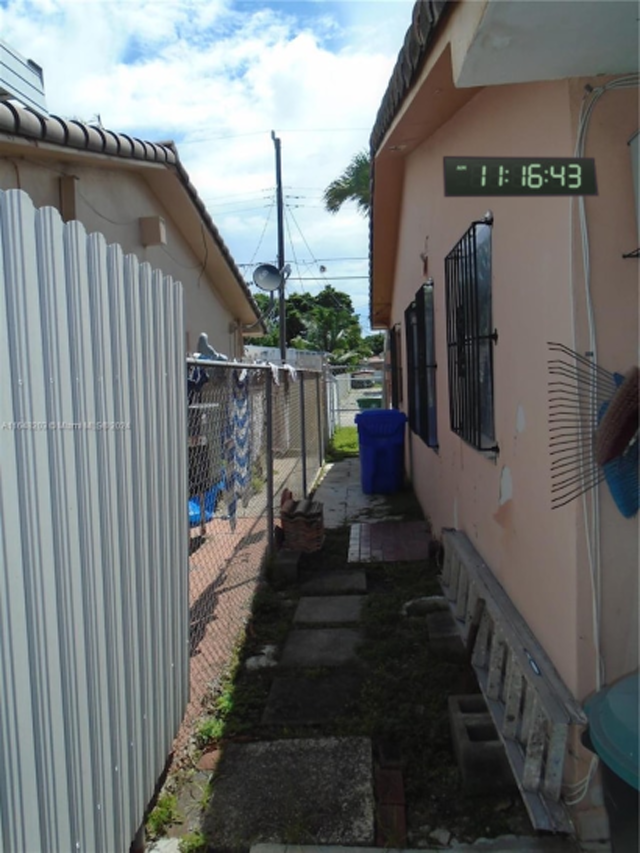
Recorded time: 11.16.43
